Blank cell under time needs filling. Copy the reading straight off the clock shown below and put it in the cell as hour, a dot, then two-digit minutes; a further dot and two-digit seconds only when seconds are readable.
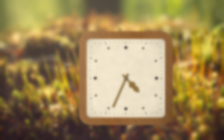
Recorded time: 4.34
